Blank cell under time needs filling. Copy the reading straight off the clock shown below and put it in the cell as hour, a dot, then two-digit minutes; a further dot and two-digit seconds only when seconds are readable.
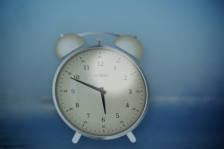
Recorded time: 5.49
